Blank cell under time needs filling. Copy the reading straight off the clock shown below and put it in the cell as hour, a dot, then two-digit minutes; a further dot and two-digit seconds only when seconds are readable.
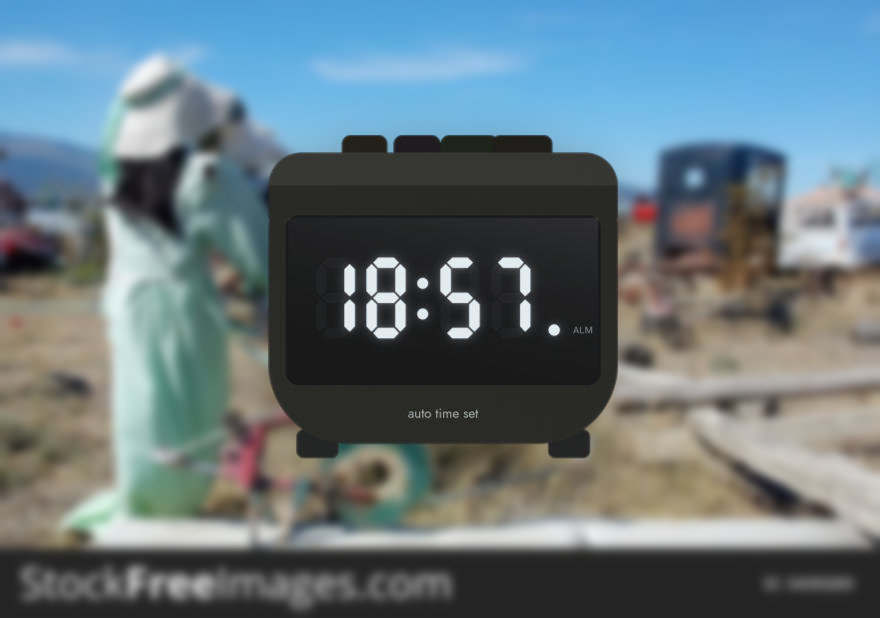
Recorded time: 18.57
